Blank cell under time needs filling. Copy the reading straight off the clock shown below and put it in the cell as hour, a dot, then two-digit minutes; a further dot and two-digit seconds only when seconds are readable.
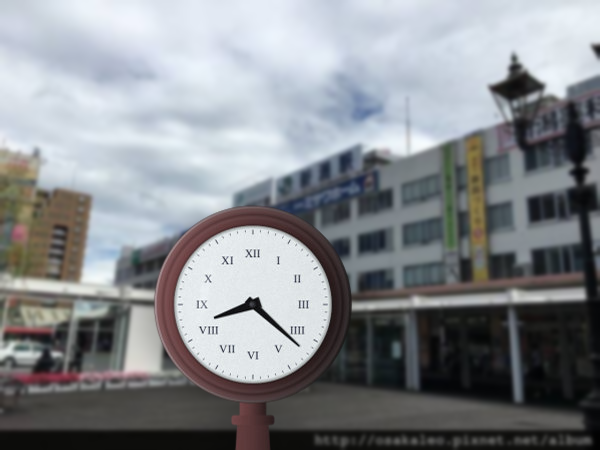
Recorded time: 8.22
